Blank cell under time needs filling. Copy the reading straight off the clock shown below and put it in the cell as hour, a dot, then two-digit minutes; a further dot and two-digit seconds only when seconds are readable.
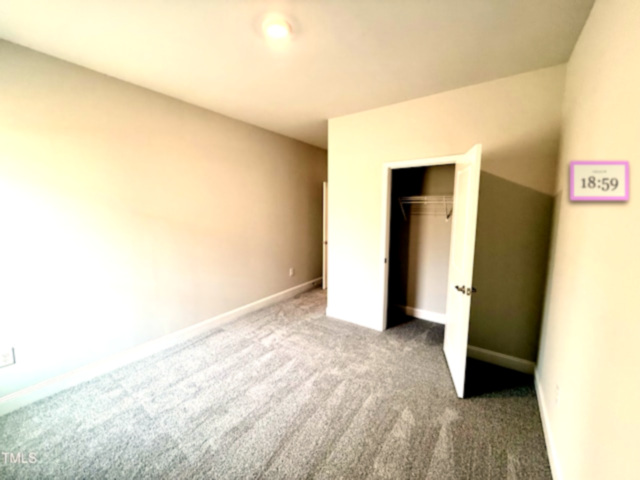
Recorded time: 18.59
